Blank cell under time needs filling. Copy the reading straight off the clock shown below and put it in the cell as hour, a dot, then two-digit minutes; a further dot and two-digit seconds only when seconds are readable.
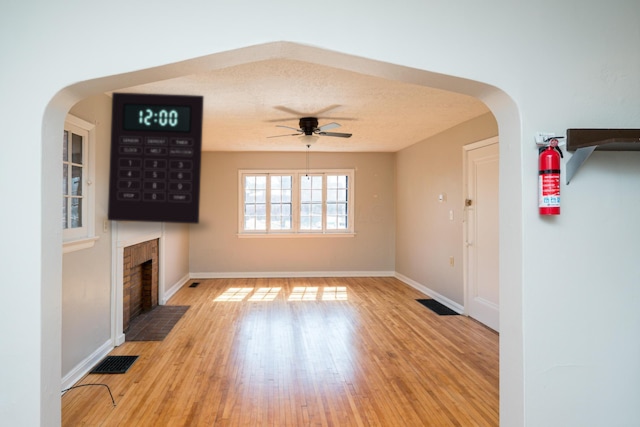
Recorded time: 12.00
